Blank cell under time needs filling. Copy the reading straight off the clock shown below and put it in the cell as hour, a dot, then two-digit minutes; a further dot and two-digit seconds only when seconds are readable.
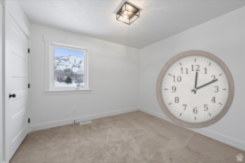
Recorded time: 12.11
